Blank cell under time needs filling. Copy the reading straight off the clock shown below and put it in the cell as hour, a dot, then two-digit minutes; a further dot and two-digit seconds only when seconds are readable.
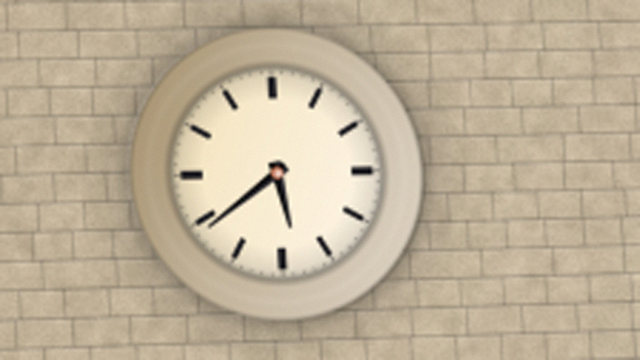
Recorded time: 5.39
